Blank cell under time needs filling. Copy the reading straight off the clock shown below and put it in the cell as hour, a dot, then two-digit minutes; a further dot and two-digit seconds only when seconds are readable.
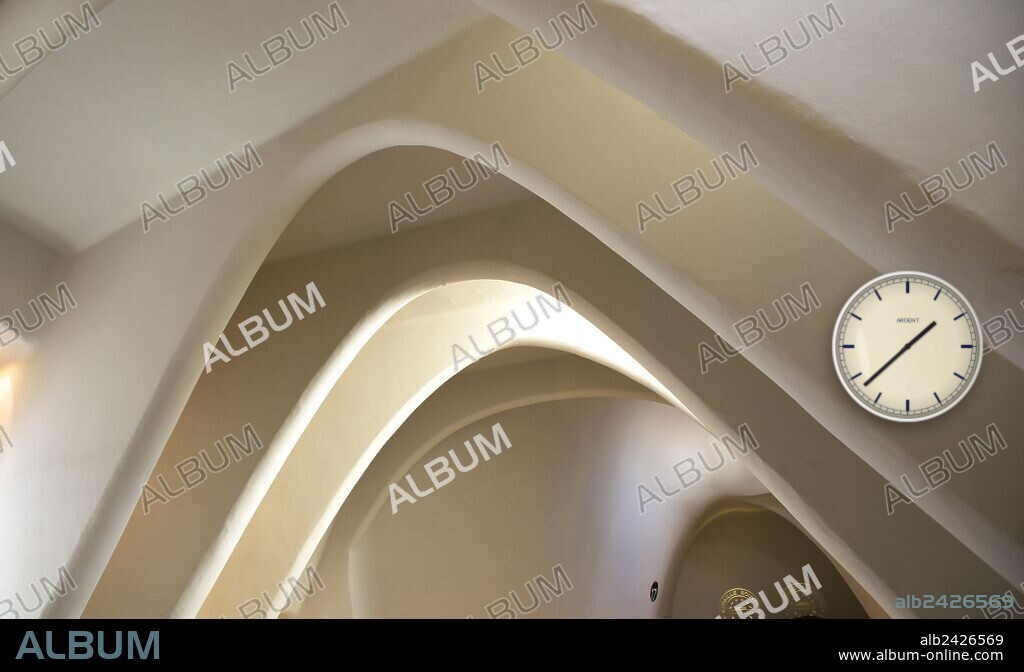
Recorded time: 1.38
